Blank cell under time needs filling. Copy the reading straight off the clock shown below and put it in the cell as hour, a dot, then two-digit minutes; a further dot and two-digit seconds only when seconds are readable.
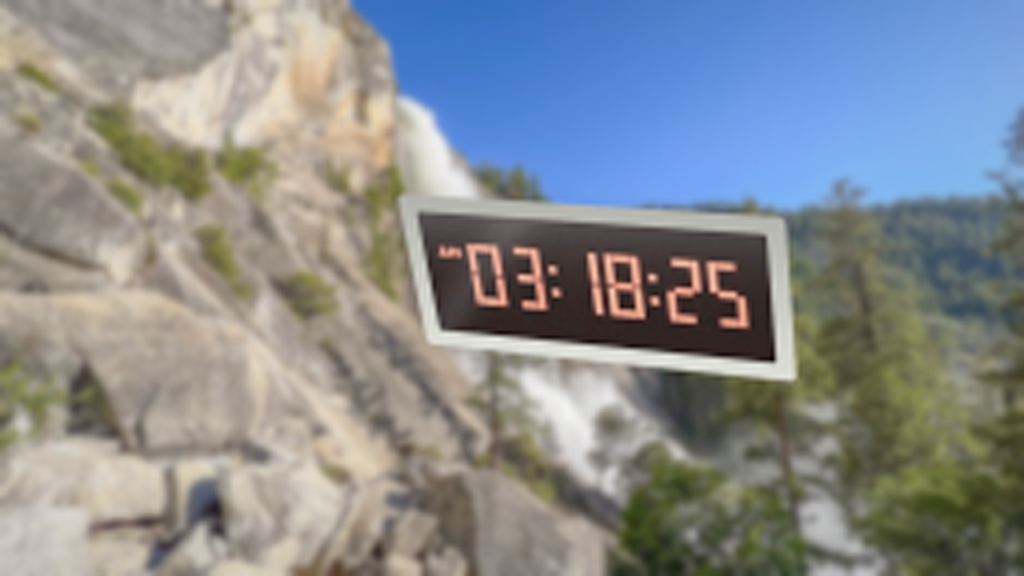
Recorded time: 3.18.25
